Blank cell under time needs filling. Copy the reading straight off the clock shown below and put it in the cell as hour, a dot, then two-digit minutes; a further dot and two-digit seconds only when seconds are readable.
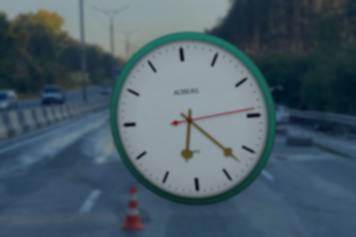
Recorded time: 6.22.14
